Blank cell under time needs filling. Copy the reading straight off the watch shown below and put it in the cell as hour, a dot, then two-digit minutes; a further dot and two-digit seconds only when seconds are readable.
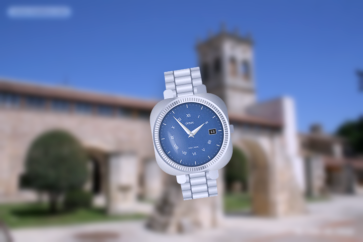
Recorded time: 1.54
